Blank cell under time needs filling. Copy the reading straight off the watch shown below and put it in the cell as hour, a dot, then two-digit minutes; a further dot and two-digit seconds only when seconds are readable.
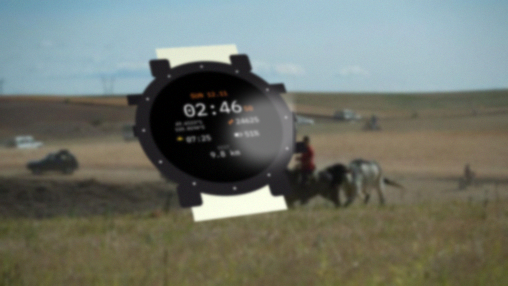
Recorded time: 2.46
